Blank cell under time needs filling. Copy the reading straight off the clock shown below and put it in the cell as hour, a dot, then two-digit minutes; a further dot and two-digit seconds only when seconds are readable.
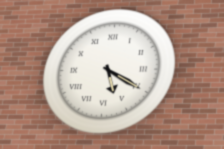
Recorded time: 5.20
